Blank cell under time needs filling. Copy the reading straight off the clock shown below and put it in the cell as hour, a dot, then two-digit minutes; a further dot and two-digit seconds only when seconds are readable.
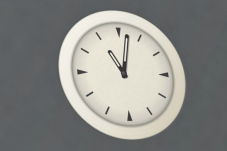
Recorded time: 11.02
